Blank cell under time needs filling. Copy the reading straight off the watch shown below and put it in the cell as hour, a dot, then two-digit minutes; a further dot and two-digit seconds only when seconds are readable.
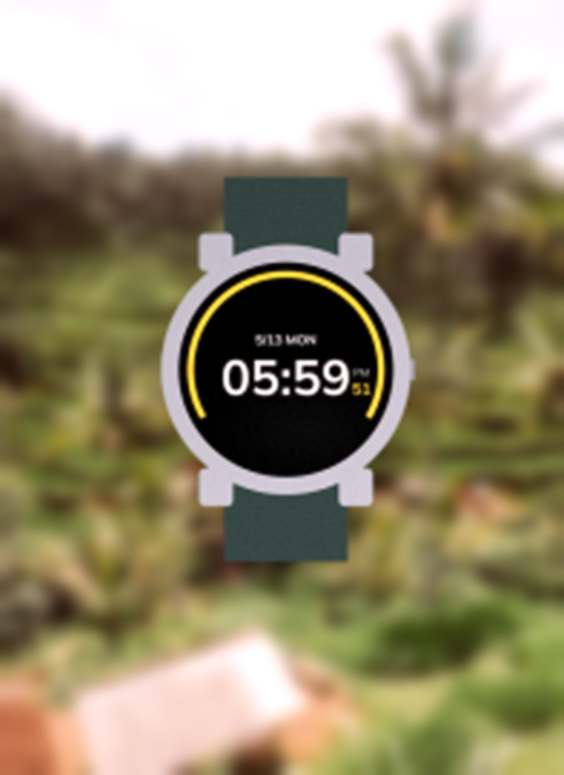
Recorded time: 5.59
